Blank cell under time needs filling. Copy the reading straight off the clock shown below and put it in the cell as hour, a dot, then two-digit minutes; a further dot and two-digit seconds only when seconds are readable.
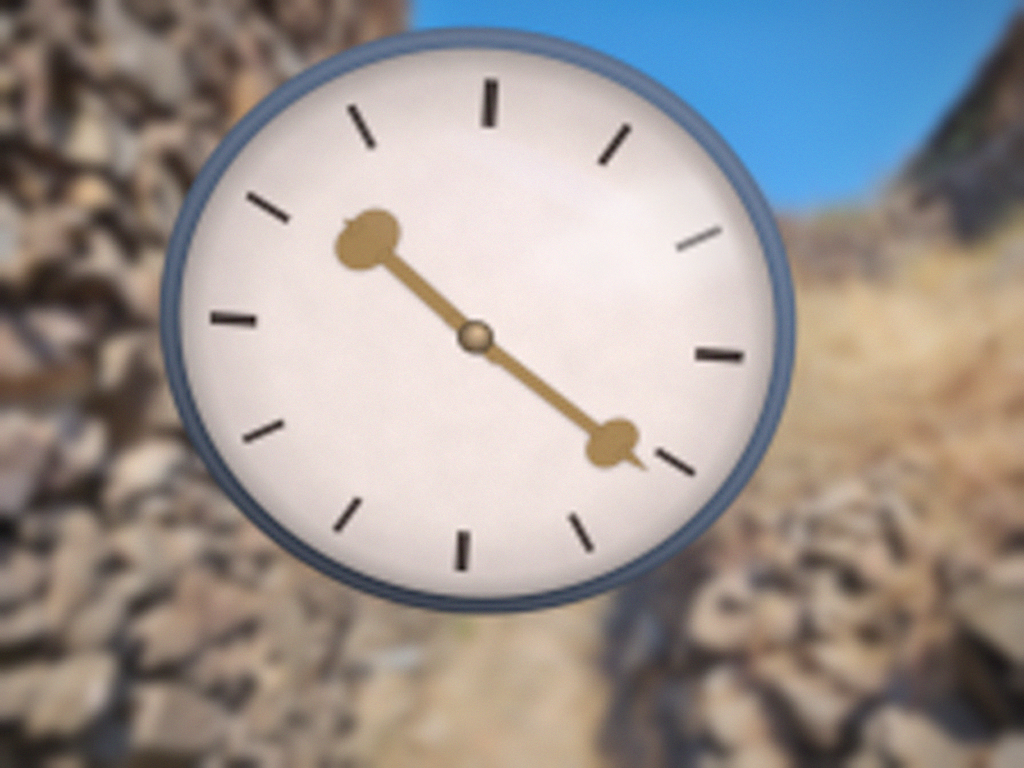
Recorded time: 10.21
